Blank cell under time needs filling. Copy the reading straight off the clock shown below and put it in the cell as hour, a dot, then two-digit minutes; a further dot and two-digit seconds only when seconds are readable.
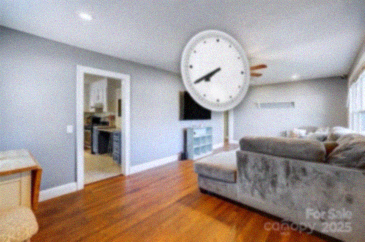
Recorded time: 7.40
